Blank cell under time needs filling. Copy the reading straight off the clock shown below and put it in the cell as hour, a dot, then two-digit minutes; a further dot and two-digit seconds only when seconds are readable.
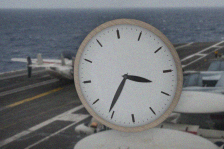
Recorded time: 3.36
